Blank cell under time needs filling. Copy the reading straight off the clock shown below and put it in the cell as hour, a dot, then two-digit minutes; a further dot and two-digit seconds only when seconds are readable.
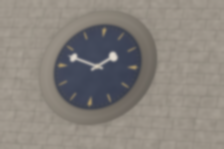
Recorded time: 1.48
